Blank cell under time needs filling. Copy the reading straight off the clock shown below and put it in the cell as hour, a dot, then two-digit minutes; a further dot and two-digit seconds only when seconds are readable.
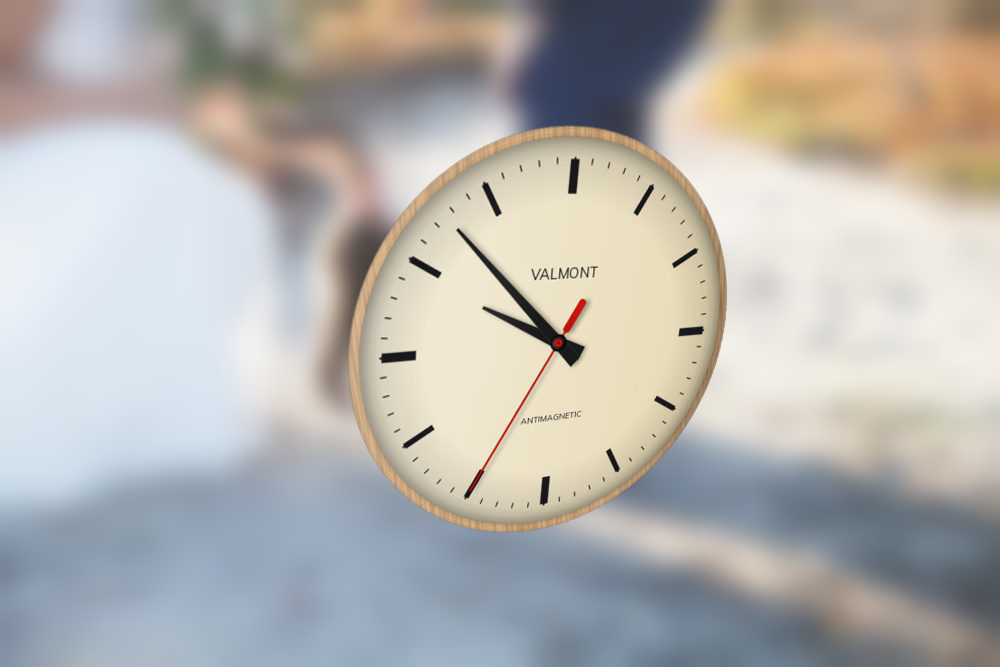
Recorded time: 9.52.35
